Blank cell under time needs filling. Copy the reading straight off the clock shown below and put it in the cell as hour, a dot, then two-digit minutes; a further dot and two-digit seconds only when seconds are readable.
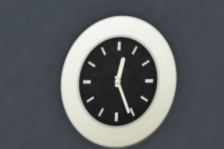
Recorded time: 12.26
